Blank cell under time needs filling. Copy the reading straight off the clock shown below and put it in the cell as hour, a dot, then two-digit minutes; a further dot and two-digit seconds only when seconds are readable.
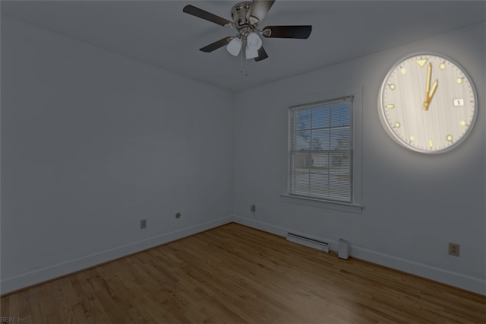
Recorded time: 1.02
